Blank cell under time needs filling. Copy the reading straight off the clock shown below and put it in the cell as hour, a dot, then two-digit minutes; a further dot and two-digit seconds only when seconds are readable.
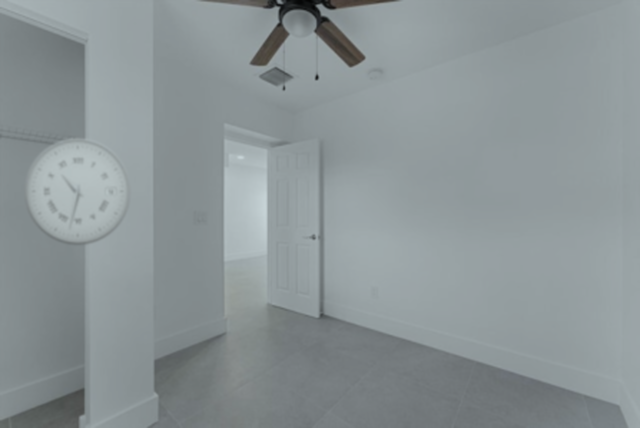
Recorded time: 10.32
